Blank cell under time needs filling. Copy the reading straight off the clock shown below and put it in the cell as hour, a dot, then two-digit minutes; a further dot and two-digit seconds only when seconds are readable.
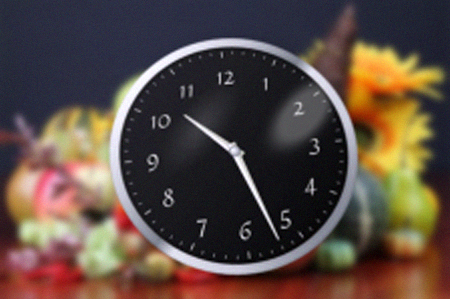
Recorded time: 10.27
